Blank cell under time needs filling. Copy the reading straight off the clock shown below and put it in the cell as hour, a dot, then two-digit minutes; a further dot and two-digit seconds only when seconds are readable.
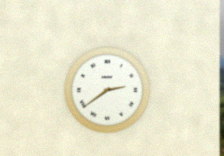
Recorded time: 2.39
